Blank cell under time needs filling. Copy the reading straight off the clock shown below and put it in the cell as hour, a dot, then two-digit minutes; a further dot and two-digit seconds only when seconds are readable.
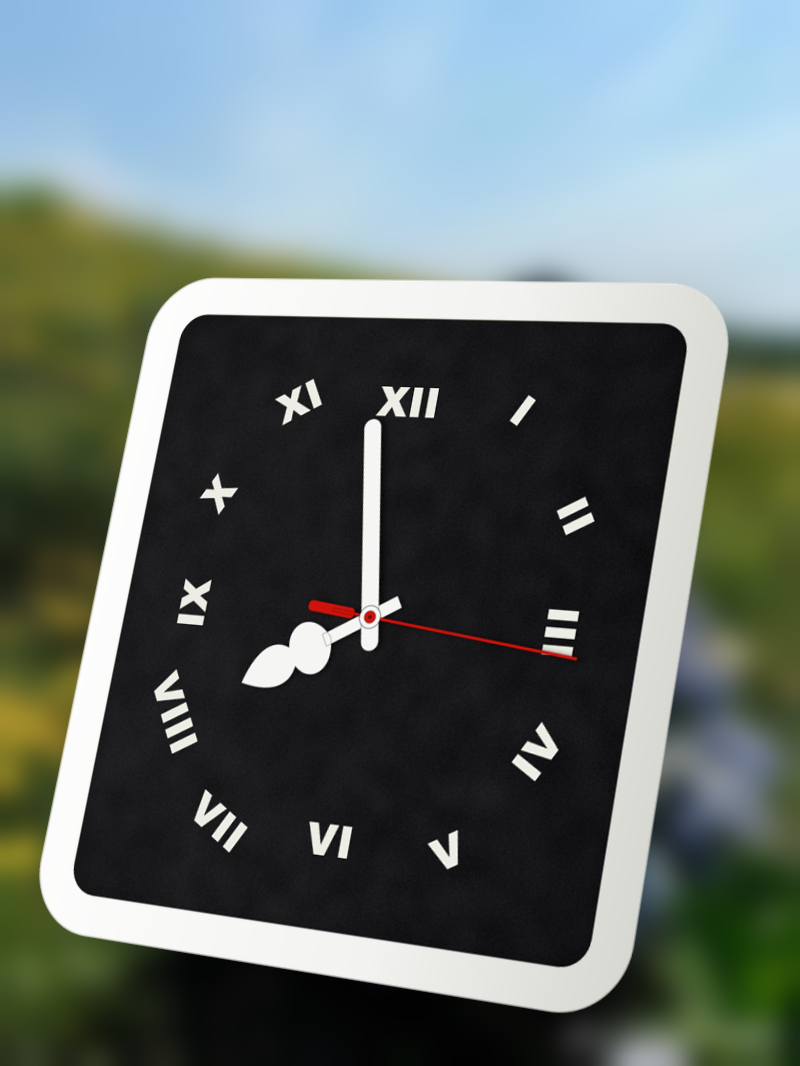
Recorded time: 7.58.16
